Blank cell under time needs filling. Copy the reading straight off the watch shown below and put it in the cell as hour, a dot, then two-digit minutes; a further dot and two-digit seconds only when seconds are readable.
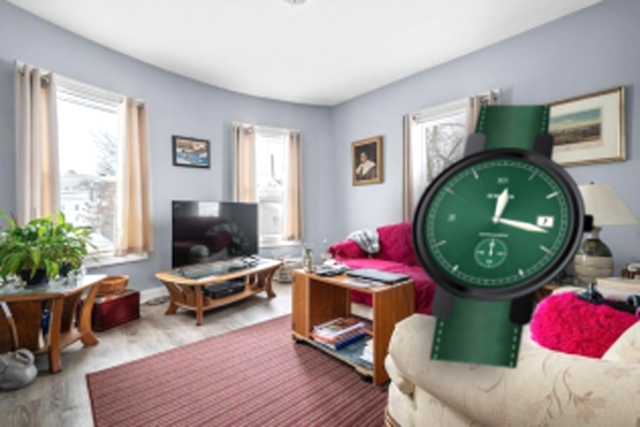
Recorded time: 12.17
